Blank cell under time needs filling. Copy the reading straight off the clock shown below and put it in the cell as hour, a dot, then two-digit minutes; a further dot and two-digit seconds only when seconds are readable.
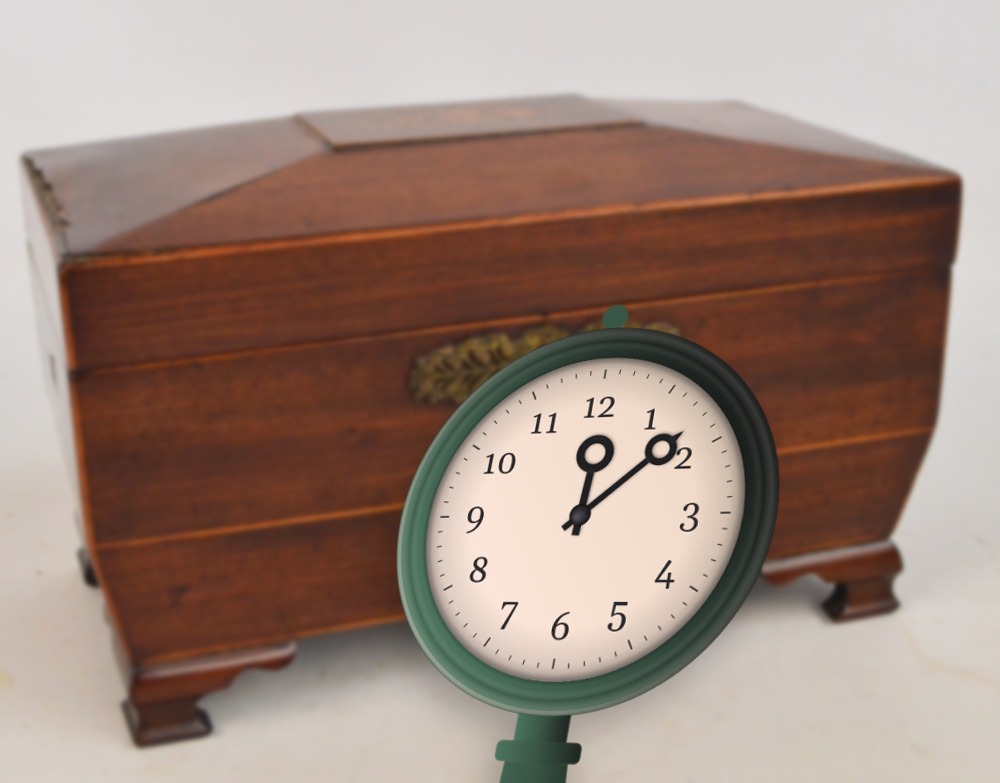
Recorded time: 12.08
